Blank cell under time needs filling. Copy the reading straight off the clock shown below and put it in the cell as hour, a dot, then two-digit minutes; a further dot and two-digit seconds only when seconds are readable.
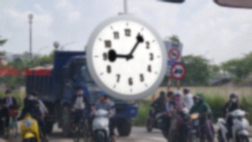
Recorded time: 9.06
